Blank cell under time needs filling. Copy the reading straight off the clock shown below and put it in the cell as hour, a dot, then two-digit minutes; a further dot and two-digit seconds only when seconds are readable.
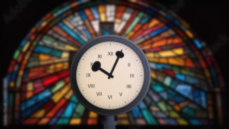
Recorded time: 10.04
